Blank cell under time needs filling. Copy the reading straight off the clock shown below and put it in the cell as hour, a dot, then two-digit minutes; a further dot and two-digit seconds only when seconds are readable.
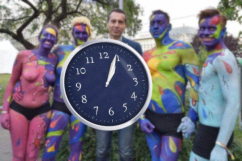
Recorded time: 1.04
